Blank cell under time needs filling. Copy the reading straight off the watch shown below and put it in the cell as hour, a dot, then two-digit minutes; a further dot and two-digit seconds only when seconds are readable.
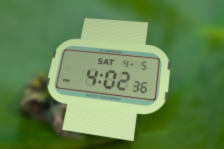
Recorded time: 4.02.36
